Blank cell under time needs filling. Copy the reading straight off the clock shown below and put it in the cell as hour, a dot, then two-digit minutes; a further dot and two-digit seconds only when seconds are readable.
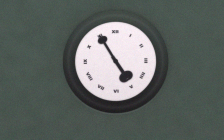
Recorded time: 4.55
